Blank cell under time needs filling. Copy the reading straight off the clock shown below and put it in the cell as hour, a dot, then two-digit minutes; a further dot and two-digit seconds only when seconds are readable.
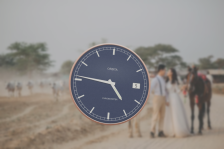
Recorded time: 4.46
